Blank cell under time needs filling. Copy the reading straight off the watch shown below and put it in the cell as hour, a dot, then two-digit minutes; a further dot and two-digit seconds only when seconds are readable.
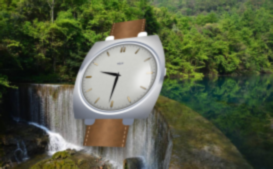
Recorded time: 9.31
